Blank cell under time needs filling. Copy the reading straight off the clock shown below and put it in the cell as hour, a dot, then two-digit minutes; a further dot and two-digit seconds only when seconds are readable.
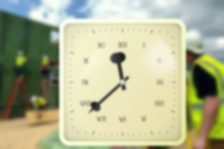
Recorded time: 11.38
